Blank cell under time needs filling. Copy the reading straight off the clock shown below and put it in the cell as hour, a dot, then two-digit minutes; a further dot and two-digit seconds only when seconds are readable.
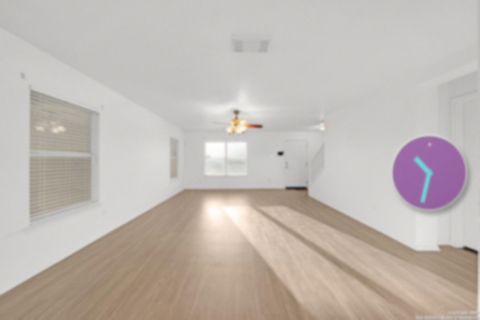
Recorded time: 10.32
